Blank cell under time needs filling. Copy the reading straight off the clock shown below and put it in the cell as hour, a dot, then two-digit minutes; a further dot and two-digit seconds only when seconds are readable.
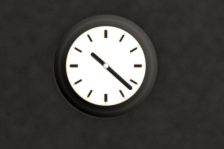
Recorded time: 10.22
